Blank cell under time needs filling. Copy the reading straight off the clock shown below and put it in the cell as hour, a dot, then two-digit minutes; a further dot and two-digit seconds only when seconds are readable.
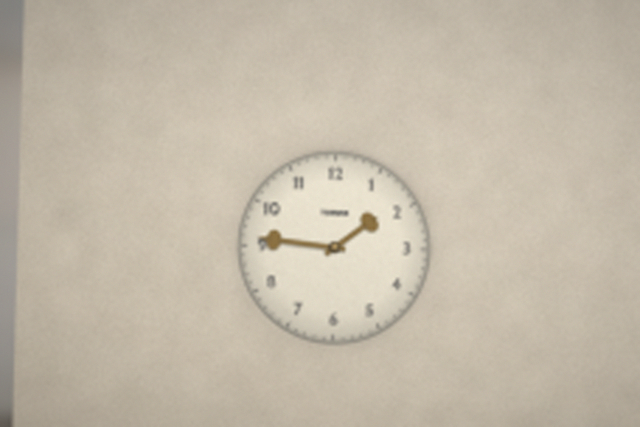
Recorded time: 1.46
